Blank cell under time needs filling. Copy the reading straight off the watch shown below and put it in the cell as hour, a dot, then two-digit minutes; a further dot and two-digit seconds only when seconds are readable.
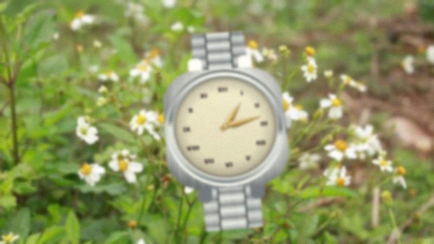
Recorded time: 1.13
